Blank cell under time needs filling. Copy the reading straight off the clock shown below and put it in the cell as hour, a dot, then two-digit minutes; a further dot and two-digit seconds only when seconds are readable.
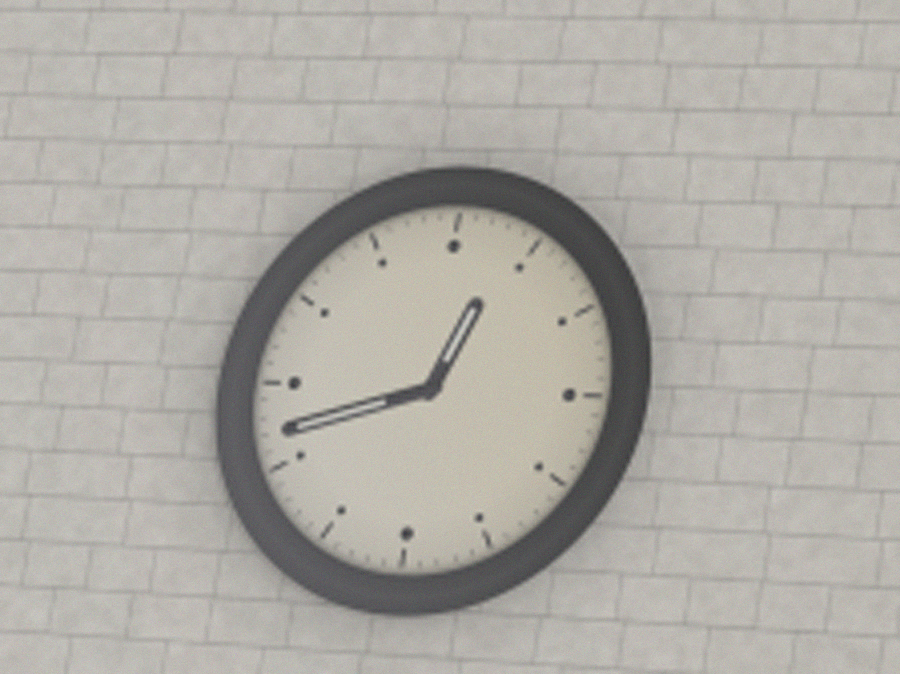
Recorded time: 12.42
